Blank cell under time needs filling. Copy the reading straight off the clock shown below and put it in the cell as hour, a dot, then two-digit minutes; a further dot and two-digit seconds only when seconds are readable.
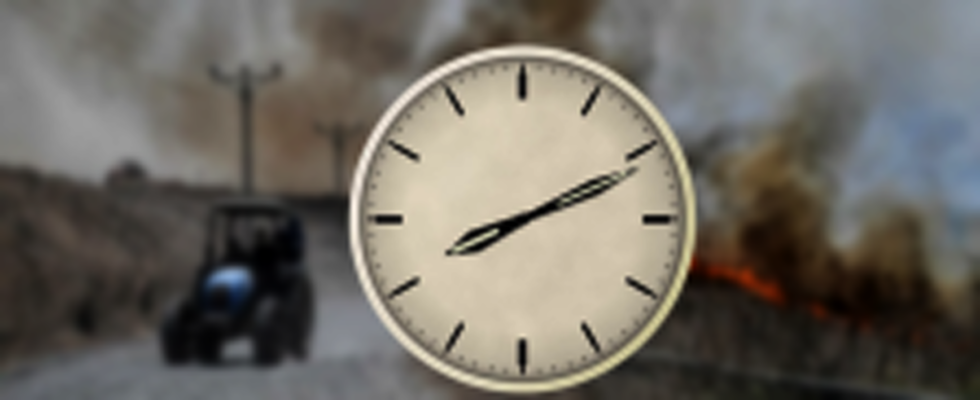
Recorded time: 8.11
